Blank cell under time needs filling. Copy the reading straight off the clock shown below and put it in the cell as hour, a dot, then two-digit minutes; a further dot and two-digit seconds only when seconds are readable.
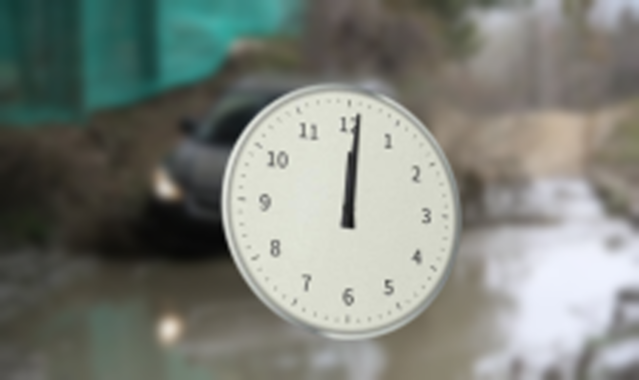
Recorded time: 12.01
